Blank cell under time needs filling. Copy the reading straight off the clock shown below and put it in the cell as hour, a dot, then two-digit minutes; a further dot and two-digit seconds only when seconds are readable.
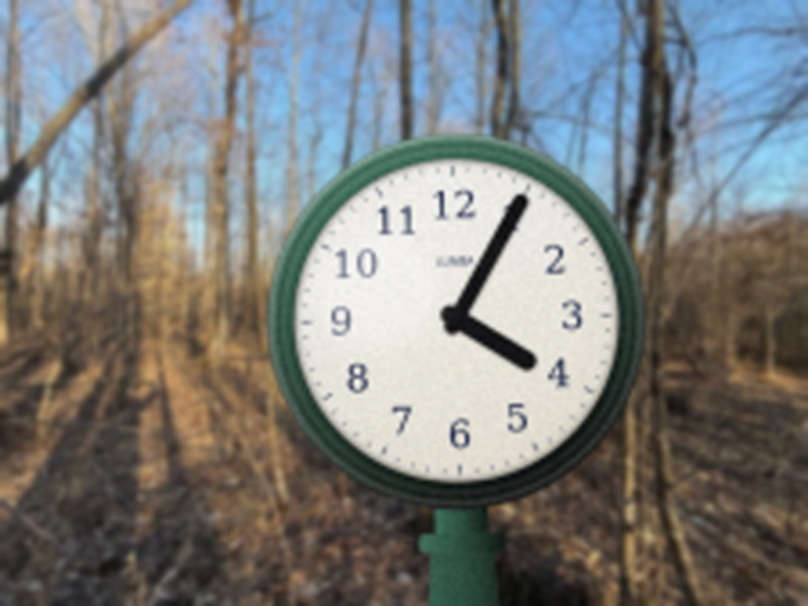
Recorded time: 4.05
